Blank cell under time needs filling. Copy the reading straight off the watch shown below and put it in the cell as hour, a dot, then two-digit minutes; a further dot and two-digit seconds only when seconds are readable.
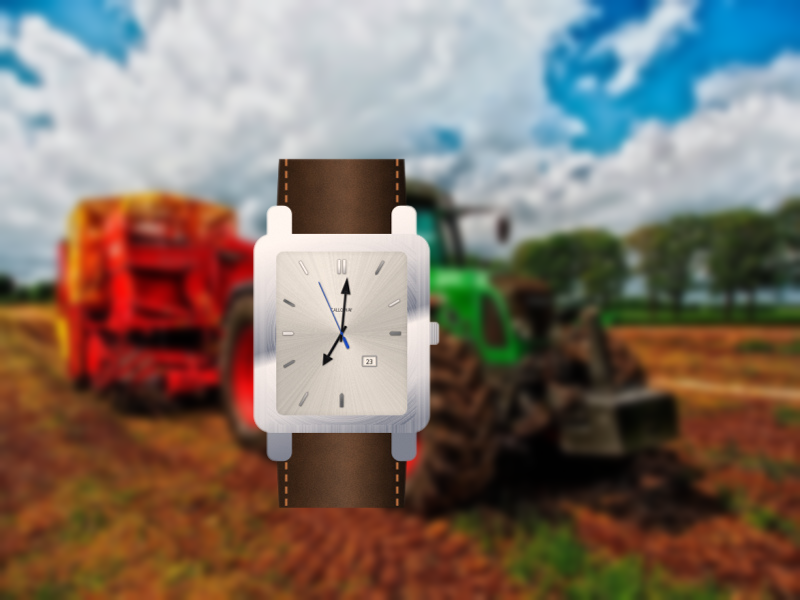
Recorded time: 7.00.56
